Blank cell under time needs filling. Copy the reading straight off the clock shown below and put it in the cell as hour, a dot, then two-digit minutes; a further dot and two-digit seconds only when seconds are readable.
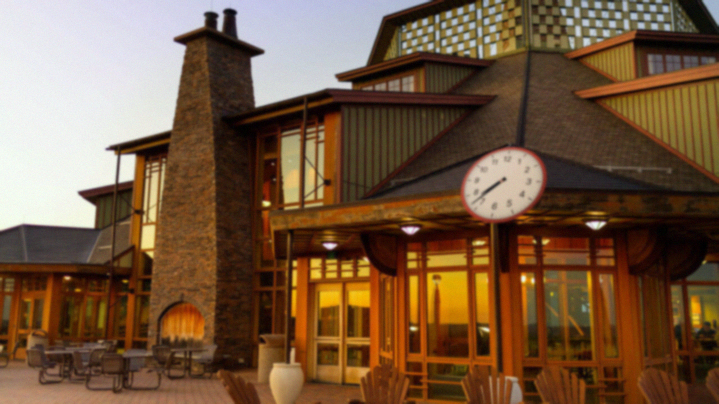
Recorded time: 7.37
